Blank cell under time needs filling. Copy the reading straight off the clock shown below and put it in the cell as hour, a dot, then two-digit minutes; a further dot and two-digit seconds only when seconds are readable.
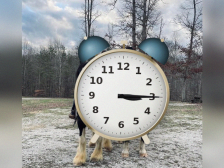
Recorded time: 3.15
